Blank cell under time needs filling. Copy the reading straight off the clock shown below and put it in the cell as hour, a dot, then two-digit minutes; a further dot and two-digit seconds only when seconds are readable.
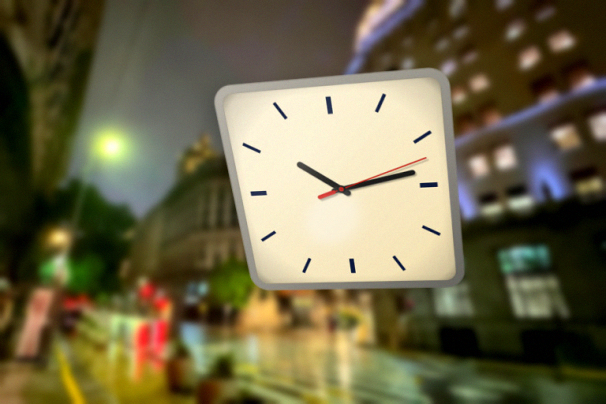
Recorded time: 10.13.12
